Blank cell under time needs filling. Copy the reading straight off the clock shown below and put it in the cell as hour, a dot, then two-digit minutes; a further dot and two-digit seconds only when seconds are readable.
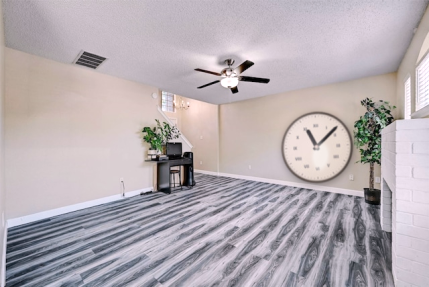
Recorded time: 11.08
